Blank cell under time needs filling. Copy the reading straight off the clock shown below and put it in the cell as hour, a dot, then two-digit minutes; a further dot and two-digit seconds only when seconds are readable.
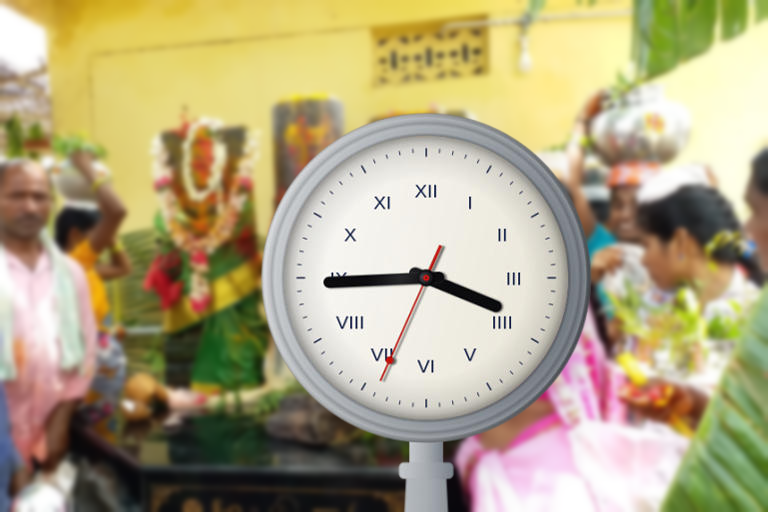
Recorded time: 3.44.34
